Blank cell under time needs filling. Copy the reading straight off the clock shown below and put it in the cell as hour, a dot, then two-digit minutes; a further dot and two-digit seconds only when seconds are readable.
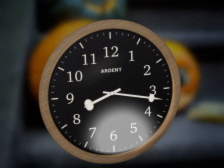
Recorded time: 8.17
